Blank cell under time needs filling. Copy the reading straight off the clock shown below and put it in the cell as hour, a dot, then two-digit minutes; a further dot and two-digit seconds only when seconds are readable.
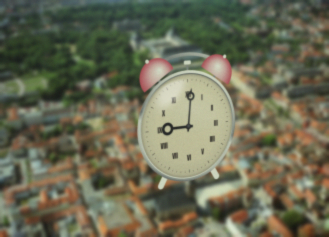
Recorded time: 9.01
